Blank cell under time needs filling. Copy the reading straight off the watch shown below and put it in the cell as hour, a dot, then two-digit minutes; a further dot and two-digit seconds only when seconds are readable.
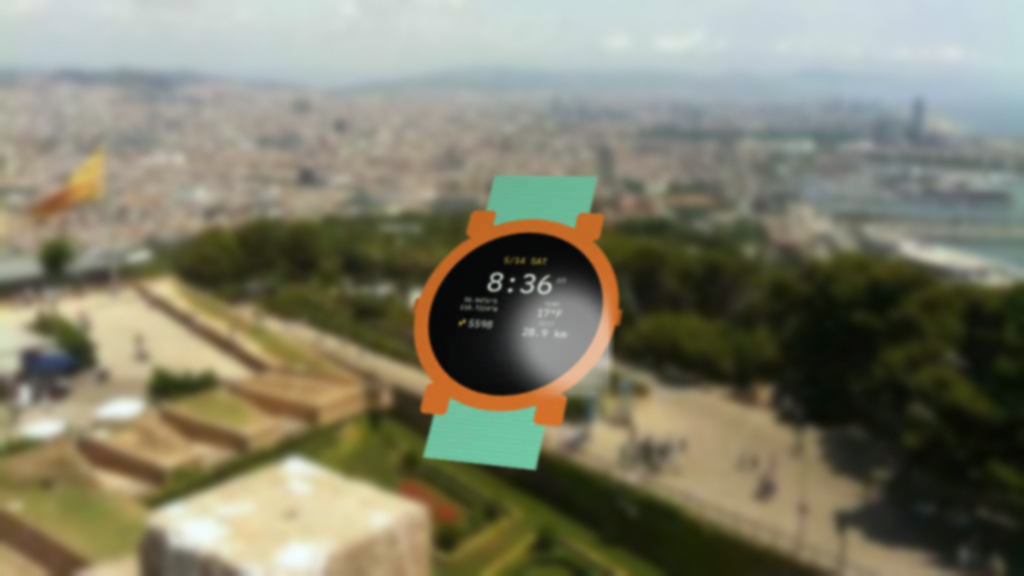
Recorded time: 8.36
